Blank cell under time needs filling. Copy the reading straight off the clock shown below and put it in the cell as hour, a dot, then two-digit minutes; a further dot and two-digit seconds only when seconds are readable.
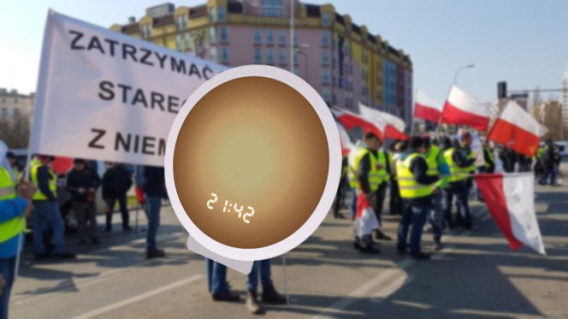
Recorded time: 21.42
